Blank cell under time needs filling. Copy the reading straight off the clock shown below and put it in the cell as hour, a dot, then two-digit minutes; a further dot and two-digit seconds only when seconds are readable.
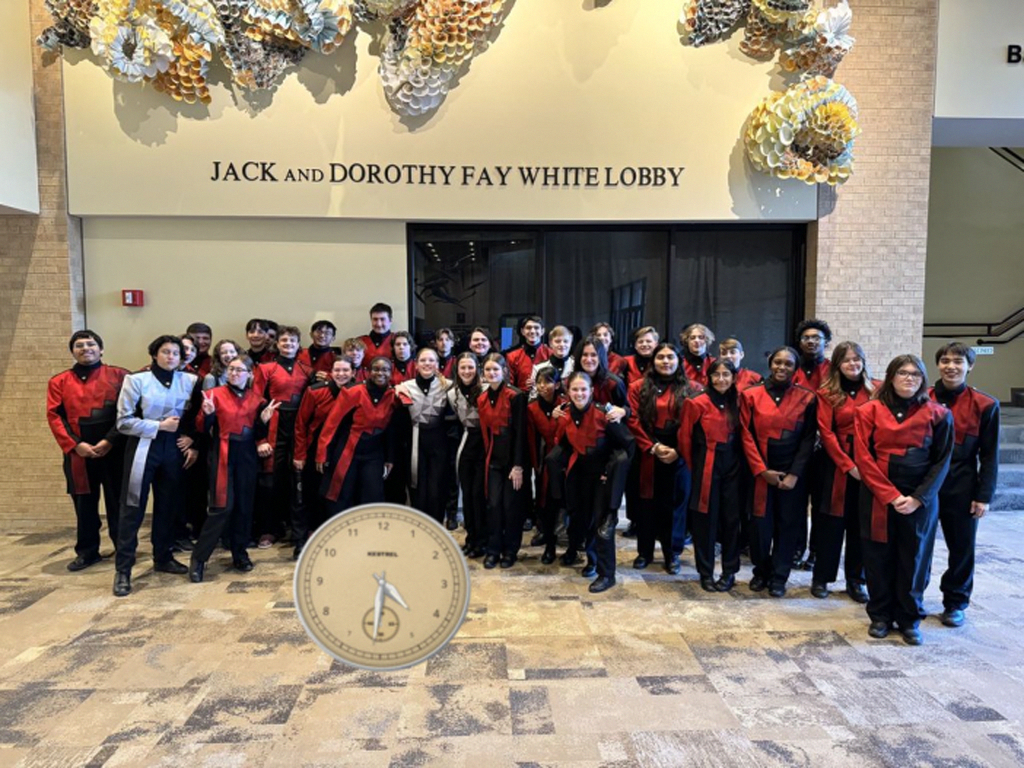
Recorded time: 4.31
